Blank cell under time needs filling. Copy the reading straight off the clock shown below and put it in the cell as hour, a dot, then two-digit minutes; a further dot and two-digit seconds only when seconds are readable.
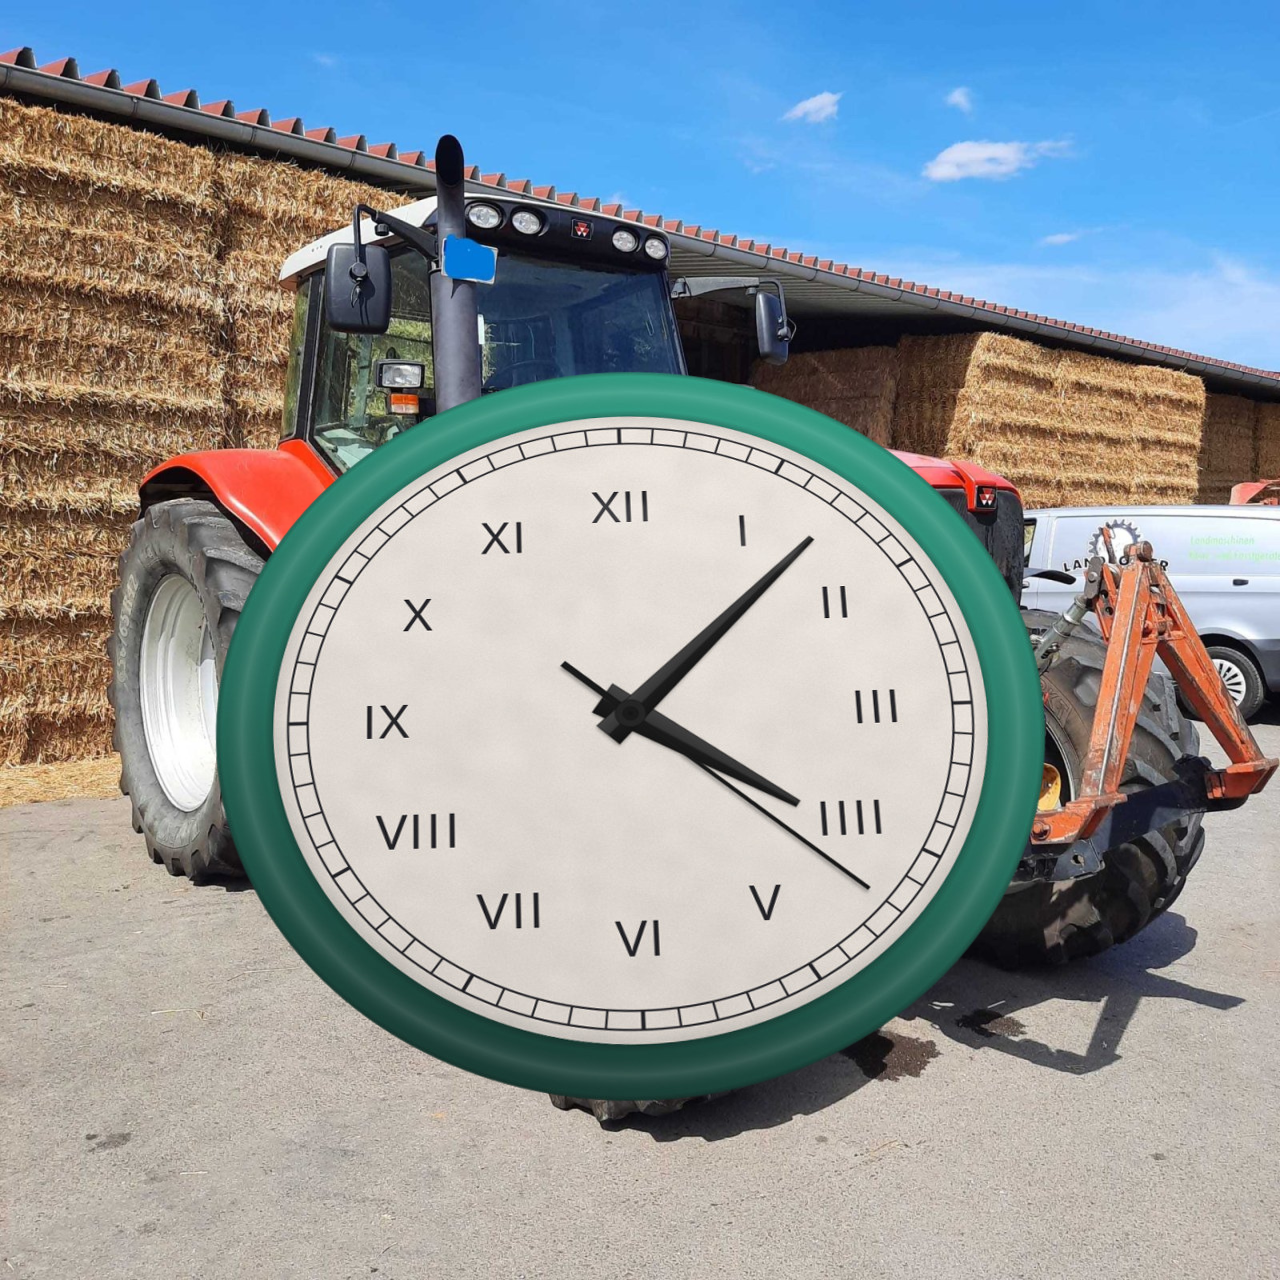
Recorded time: 4.07.22
